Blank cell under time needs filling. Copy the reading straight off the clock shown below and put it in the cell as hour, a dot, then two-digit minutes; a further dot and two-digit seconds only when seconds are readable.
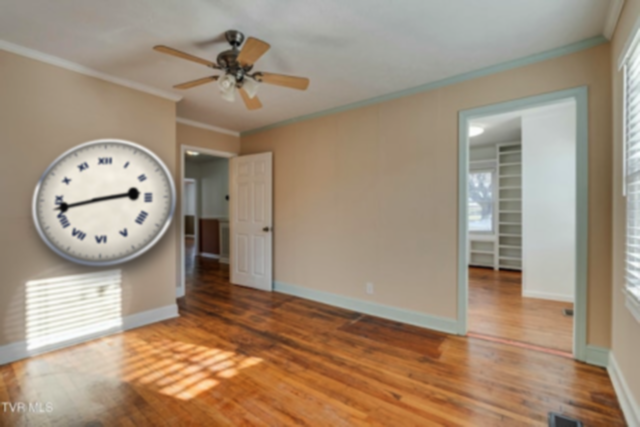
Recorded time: 2.43
